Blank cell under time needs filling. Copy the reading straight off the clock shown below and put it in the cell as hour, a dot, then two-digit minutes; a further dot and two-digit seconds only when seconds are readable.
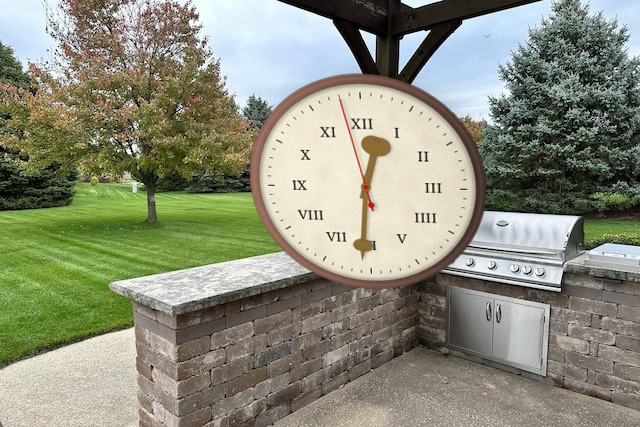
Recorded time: 12.30.58
